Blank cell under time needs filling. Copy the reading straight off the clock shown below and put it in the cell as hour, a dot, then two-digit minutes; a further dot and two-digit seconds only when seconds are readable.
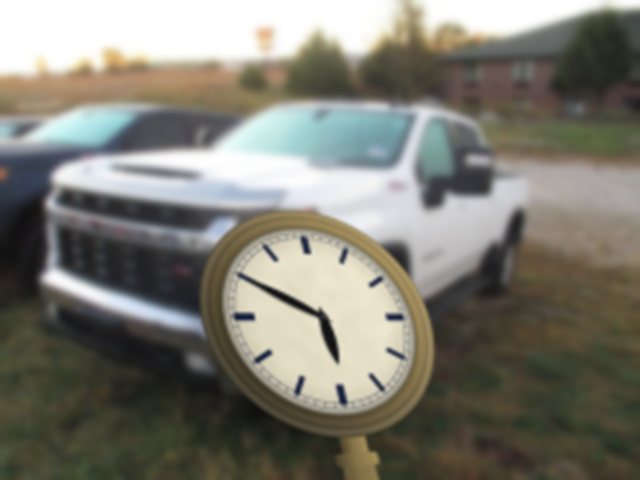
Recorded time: 5.50
